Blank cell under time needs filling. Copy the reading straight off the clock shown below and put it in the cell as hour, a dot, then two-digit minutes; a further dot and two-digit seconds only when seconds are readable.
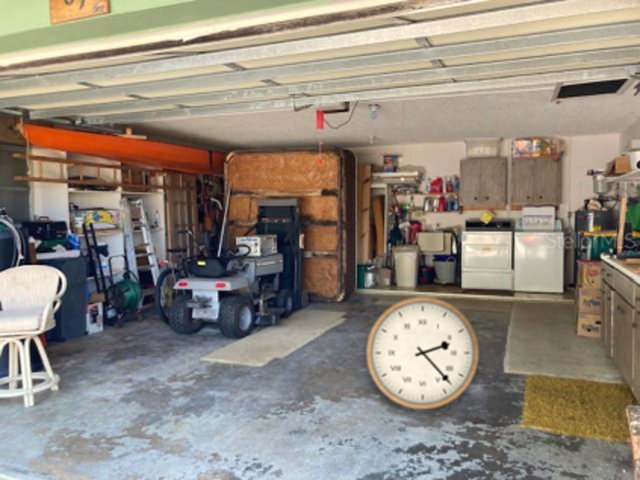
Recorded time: 2.23
